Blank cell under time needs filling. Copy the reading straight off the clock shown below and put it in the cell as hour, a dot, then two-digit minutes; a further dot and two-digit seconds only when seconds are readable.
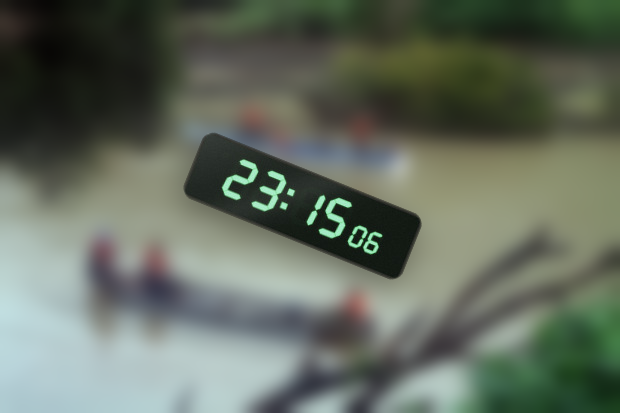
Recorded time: 23.15.06
